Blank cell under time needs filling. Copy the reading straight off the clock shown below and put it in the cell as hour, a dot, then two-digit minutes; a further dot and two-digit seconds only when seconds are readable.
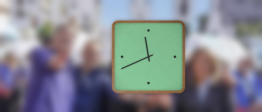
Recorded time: 11.41
